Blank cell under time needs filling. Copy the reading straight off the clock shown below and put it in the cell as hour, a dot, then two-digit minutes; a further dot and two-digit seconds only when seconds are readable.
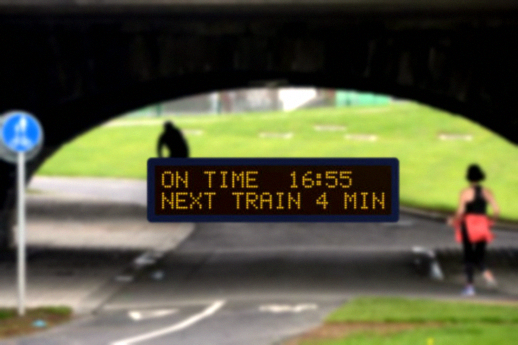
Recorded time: 16.55
